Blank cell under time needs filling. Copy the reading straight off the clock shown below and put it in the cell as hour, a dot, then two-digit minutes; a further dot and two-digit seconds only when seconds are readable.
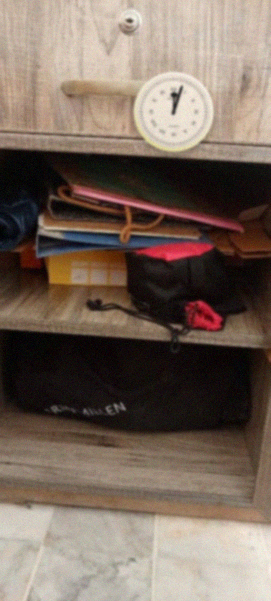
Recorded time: 12.03
